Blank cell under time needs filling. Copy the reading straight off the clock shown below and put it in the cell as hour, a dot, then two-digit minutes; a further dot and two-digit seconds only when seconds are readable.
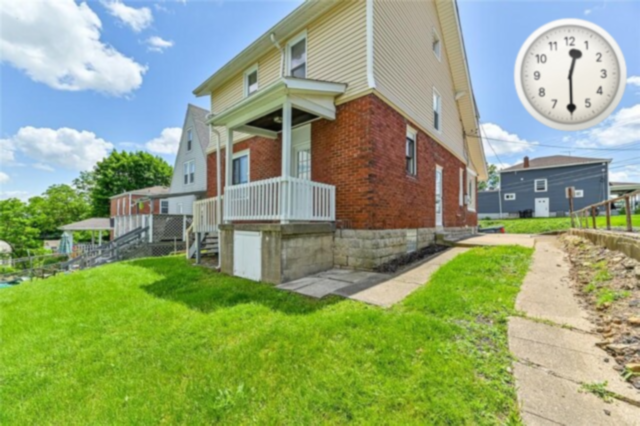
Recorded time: 12.30
